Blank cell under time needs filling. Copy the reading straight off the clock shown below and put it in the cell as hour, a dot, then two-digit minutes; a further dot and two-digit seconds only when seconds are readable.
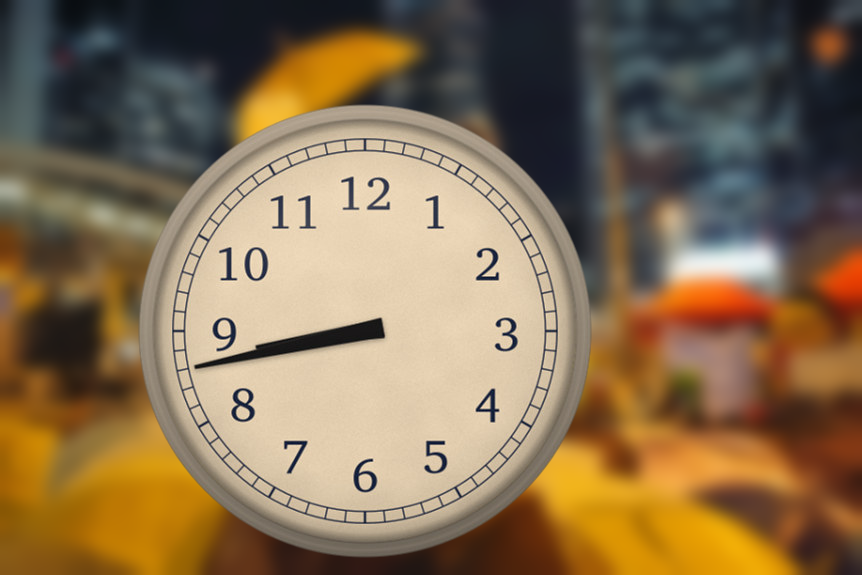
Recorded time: 8.43
